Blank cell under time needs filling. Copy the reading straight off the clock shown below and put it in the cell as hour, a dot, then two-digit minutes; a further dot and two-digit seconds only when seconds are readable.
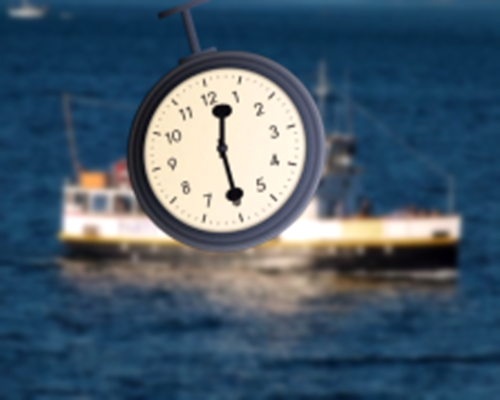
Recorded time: 12.30
